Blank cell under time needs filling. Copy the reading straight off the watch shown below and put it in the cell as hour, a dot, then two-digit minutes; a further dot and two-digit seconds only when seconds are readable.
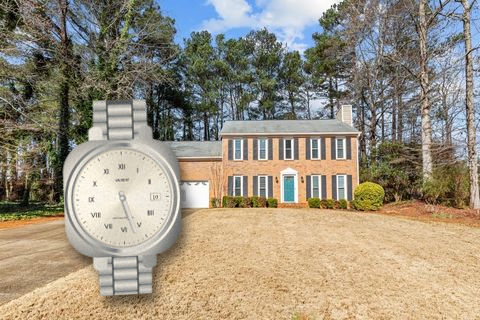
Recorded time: 5.27
